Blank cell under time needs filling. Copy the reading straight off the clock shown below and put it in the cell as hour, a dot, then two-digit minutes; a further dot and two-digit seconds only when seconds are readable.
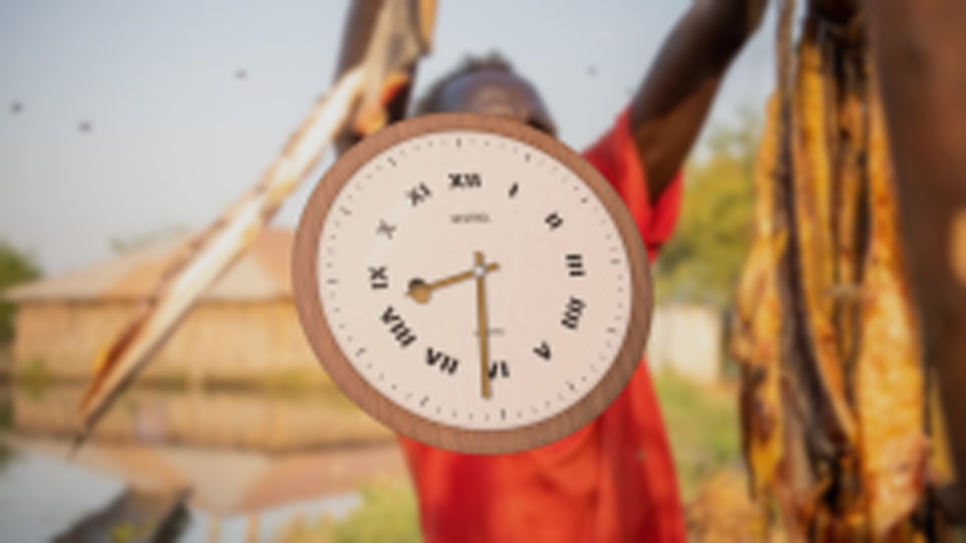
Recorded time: 8.31
